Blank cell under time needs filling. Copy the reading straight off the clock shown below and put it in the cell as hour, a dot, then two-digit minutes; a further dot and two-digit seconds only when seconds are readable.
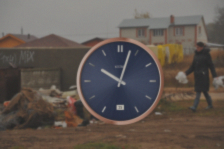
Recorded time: 10.03
